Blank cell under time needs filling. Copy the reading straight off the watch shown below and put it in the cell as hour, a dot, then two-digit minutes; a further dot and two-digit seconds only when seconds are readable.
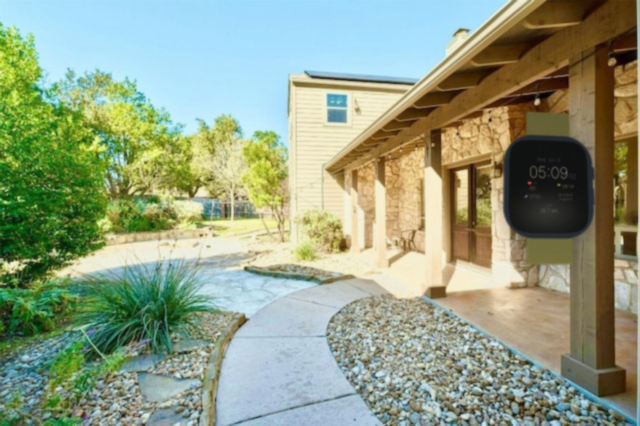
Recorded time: 5.09
